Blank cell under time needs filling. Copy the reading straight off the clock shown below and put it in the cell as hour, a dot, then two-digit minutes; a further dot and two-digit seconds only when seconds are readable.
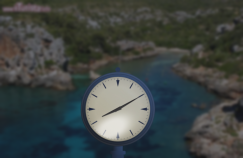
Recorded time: 8.10
